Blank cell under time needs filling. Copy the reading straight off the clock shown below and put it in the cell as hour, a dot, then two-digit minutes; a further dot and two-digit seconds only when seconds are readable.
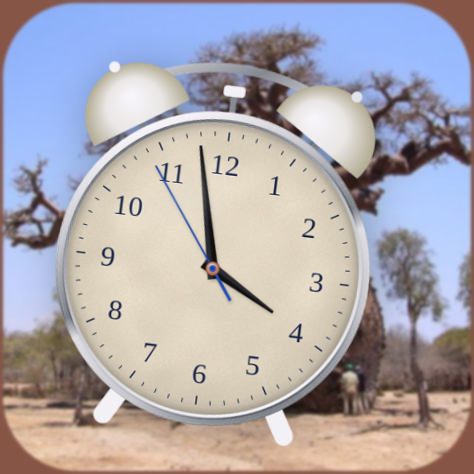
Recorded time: 3.57.54
